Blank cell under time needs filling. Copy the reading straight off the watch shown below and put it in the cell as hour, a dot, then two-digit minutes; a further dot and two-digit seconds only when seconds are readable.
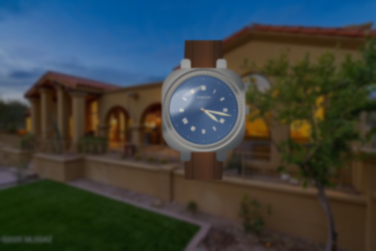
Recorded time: 4.17
